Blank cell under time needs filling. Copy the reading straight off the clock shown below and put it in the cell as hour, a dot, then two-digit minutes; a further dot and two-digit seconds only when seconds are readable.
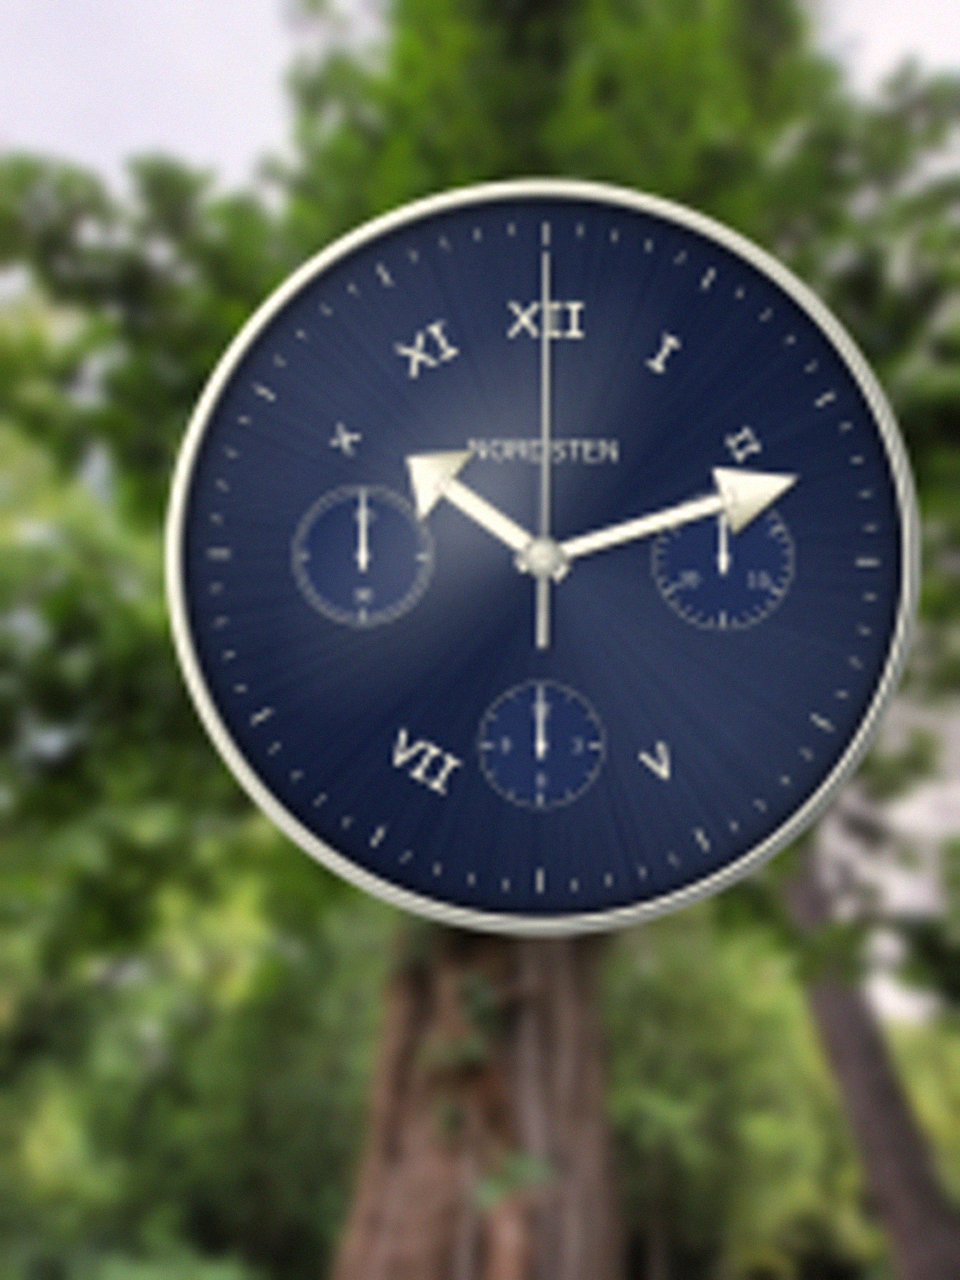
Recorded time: 10.12
